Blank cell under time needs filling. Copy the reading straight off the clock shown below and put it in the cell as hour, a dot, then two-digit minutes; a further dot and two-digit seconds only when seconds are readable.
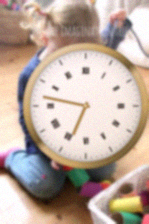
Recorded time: 6.47
